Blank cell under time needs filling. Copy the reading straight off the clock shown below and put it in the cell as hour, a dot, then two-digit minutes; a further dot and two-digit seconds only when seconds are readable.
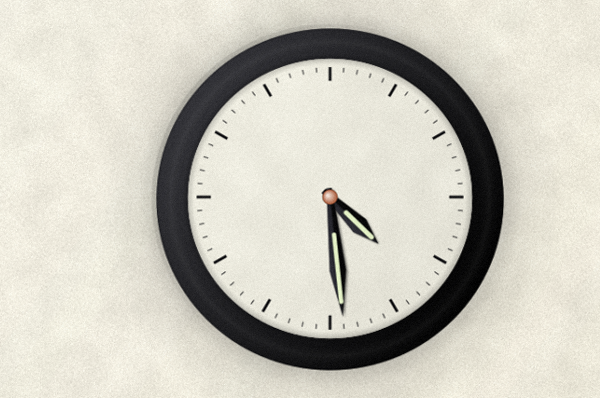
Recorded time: 4.29
